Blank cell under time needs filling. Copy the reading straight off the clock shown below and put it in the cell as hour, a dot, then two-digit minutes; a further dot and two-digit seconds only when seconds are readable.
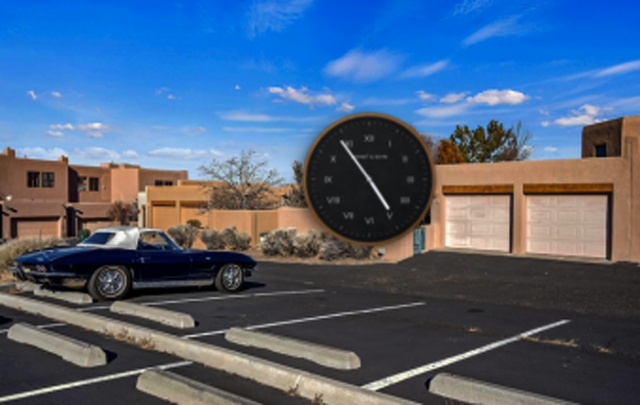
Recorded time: 4.54
